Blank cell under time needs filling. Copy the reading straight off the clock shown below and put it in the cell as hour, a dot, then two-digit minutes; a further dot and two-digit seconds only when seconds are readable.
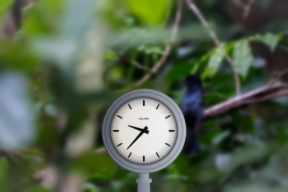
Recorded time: 9.37
